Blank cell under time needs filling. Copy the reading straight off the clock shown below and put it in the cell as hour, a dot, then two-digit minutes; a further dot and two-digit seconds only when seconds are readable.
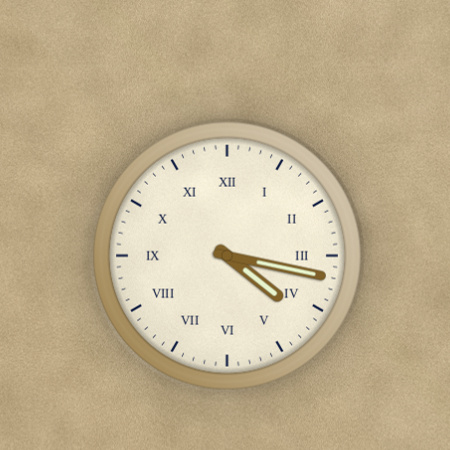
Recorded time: 4.17
